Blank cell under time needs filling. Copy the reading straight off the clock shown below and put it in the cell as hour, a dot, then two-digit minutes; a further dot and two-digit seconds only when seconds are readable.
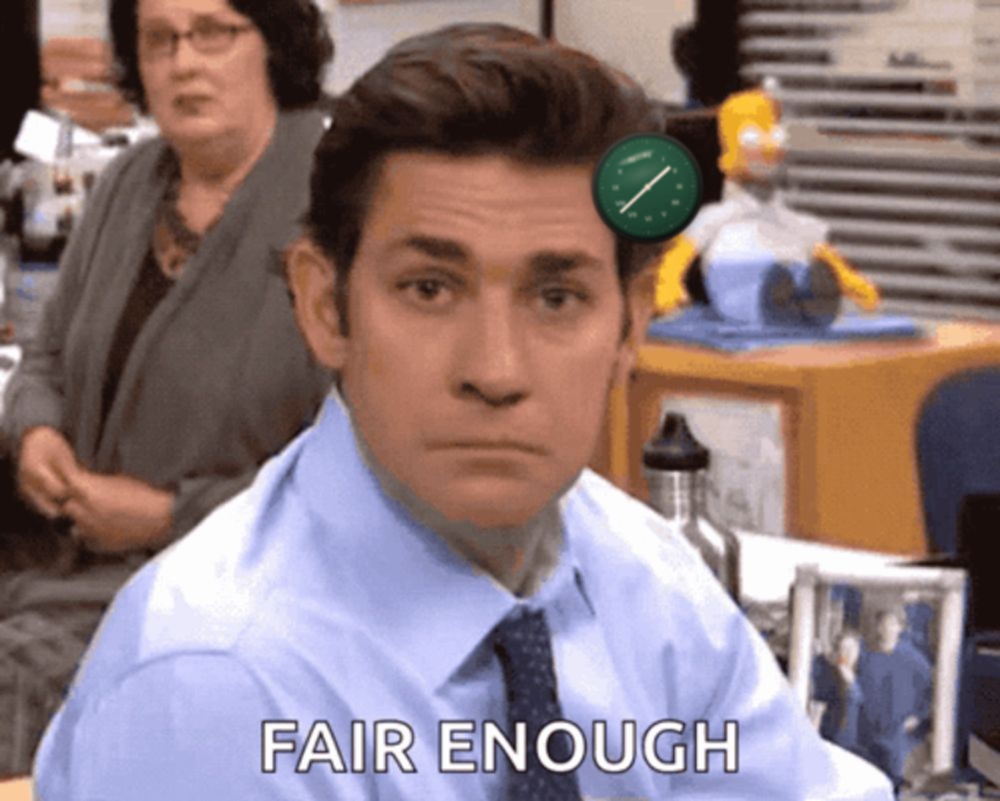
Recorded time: 1.38
